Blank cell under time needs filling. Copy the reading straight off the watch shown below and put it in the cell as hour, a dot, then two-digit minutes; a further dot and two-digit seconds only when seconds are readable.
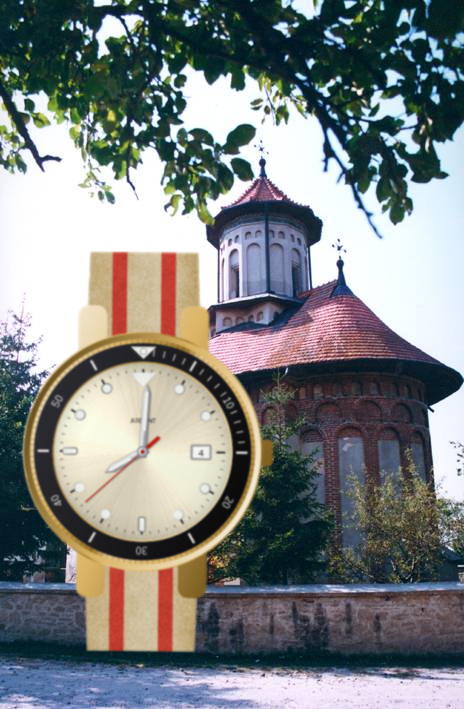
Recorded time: 8.00.38
